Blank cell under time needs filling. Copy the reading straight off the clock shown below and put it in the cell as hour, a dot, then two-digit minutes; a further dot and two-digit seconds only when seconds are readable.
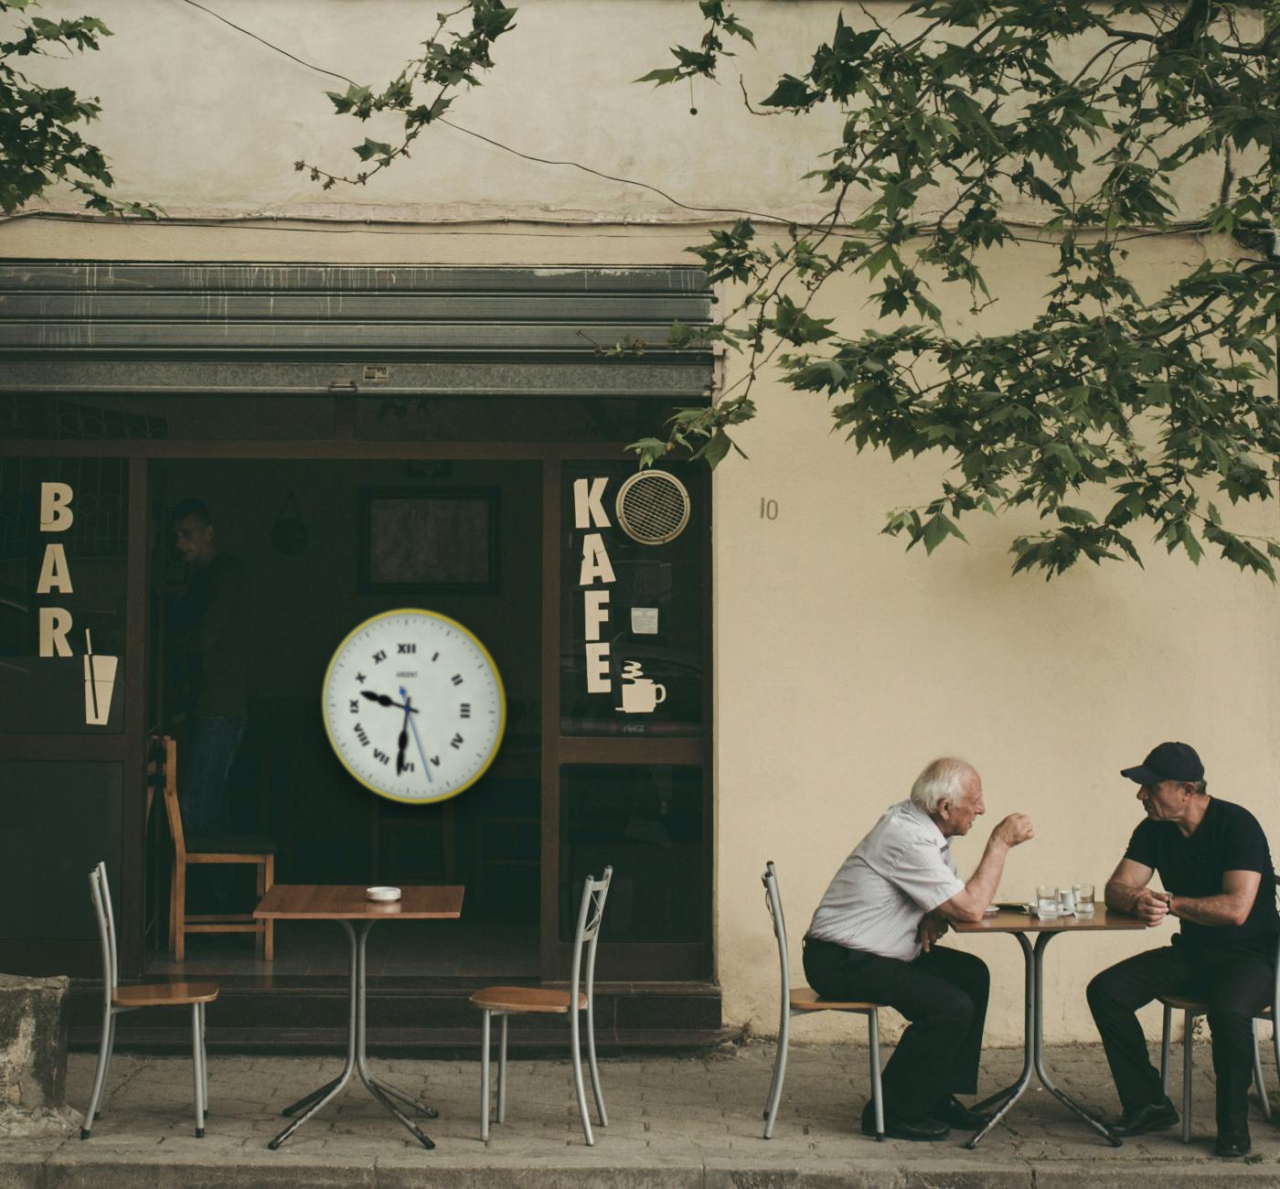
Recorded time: 9.31.27
